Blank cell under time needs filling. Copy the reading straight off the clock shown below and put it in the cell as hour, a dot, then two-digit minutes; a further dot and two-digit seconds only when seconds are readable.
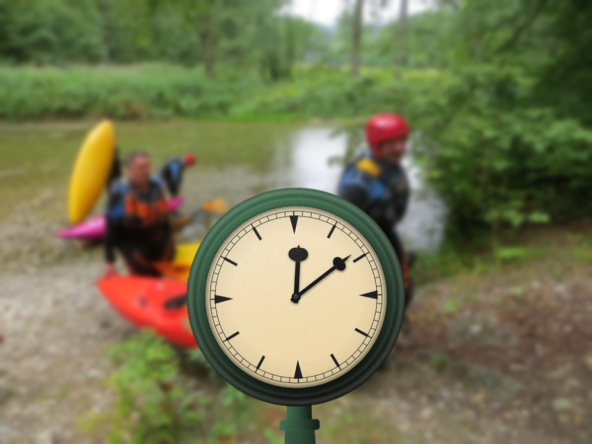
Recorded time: 12.09
